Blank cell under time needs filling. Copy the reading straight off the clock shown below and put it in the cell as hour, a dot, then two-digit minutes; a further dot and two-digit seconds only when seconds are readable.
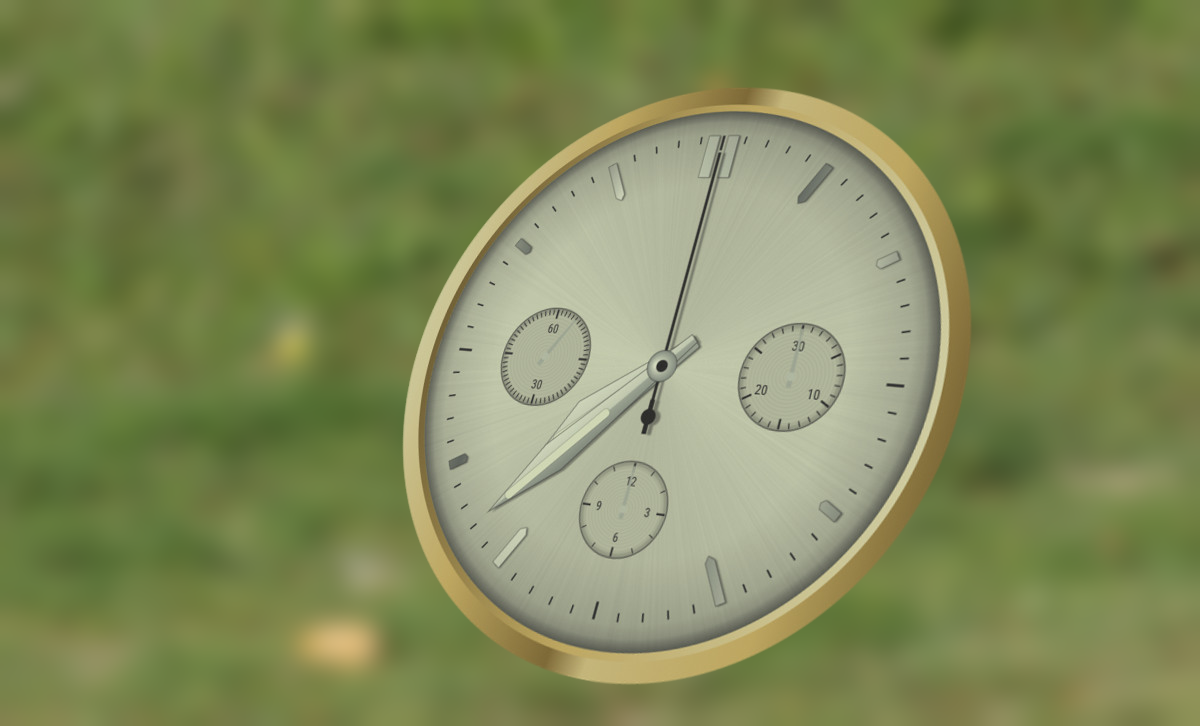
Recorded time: 7.37.05
